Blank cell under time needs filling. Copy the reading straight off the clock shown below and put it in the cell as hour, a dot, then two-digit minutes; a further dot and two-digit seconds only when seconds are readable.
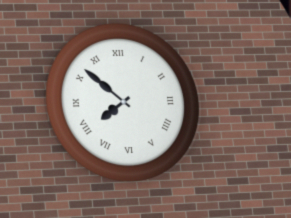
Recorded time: 7.52
